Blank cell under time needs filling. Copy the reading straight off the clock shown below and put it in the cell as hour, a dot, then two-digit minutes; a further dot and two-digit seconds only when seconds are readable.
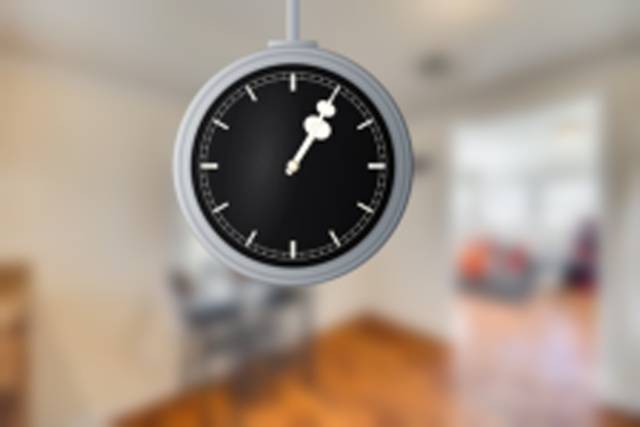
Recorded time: 1.05
